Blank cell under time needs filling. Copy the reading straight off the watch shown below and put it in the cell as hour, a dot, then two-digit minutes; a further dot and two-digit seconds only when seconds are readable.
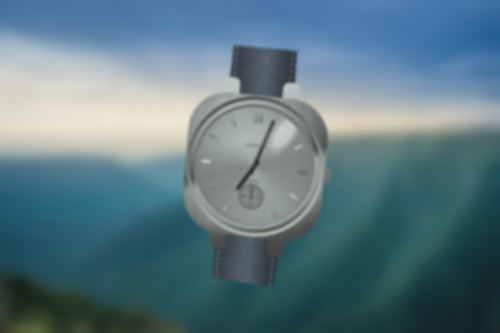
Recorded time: 7.03
